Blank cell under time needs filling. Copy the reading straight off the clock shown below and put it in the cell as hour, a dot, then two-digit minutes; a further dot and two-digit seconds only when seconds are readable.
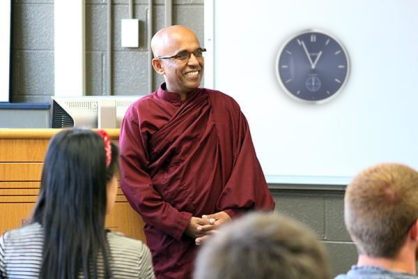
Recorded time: 12.56
